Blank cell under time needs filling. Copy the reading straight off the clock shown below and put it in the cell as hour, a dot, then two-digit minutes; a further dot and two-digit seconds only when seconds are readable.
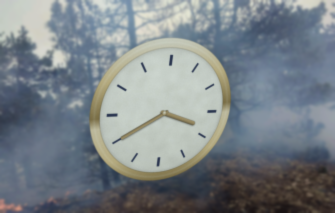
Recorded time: 3.40
